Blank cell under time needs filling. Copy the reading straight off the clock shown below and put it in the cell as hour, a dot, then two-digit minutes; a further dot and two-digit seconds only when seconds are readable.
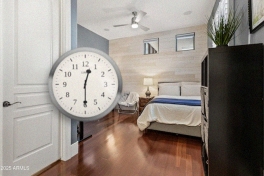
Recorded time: 12.30
